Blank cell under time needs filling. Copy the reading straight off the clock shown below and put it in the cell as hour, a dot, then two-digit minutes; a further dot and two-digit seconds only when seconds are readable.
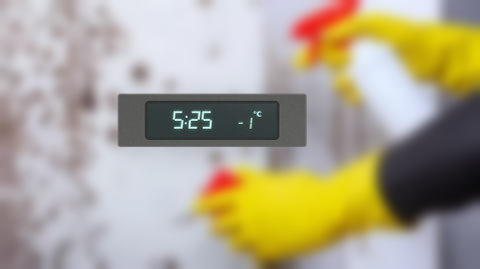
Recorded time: 5.25
